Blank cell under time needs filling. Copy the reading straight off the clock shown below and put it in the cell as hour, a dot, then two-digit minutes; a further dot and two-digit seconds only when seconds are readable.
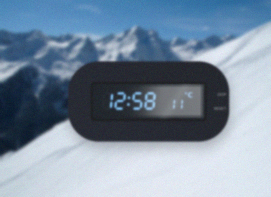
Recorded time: 12.58
